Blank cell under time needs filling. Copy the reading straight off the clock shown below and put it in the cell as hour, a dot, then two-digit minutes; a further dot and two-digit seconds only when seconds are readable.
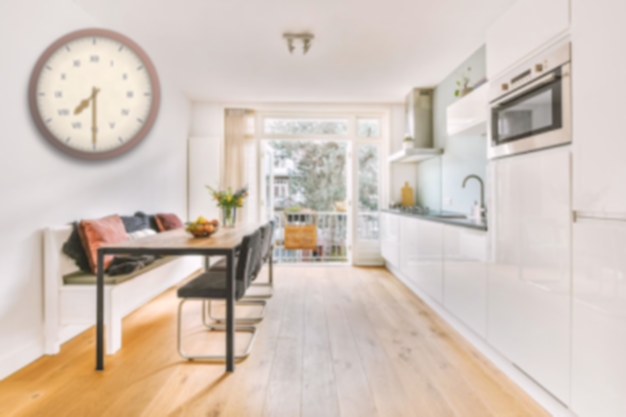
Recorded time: 7.30
